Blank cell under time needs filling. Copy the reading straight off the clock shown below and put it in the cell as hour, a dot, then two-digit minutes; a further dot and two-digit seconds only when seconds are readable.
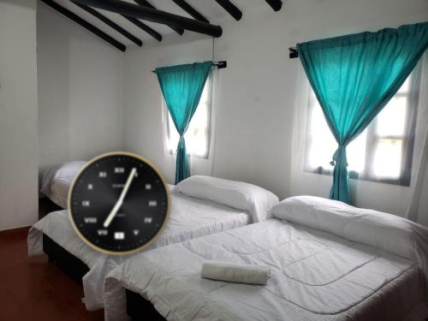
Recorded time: 7.04
